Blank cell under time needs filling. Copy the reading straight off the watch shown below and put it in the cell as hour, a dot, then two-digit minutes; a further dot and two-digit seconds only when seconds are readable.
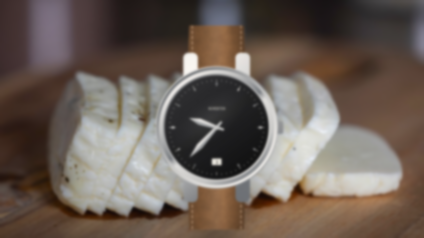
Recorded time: 9.37
